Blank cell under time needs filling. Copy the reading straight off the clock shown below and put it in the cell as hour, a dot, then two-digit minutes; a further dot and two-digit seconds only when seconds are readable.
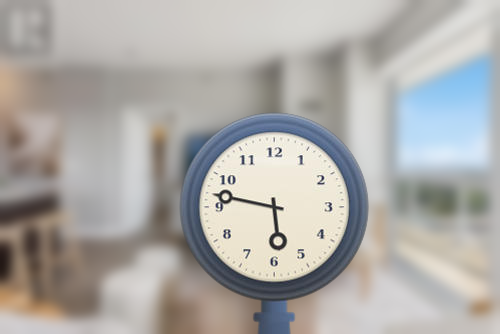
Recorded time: 5.47
